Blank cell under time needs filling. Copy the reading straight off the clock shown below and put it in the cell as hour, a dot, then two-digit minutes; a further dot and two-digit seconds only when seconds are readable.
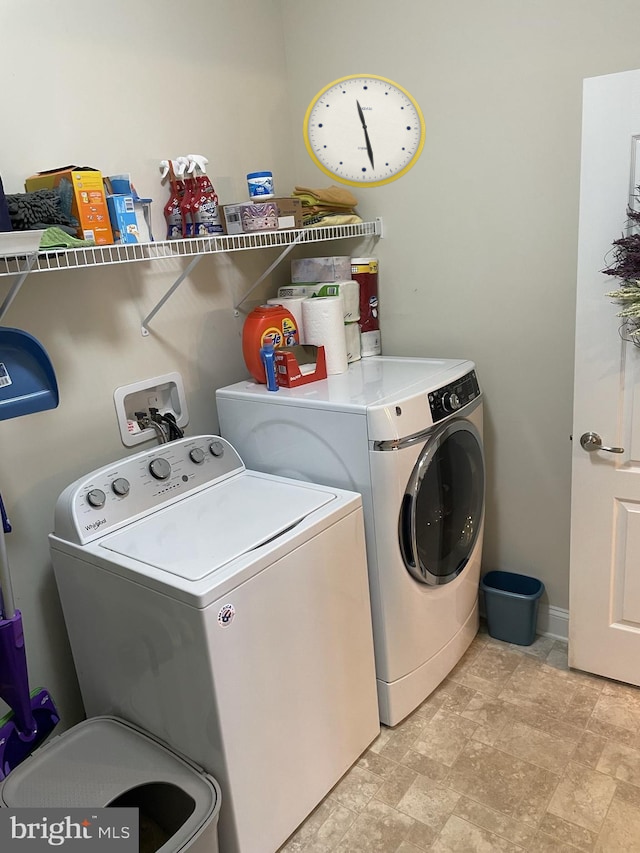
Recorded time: 11.28
